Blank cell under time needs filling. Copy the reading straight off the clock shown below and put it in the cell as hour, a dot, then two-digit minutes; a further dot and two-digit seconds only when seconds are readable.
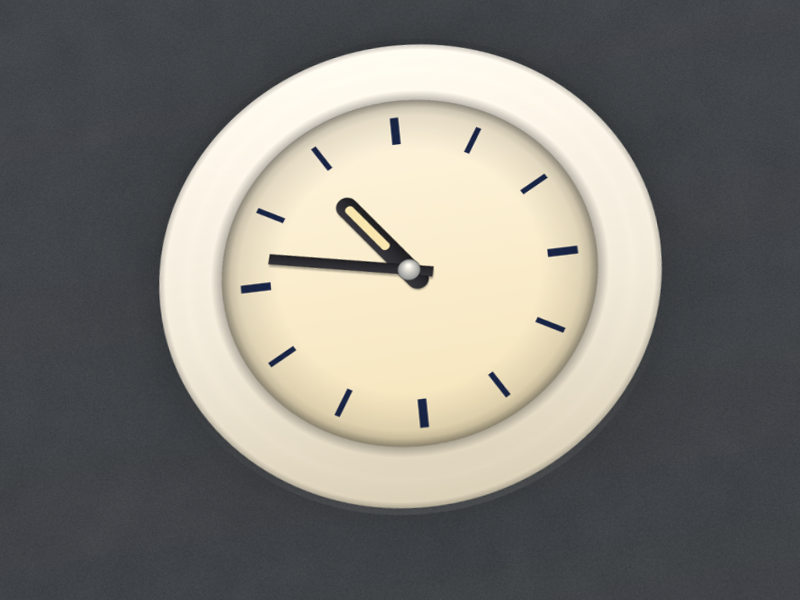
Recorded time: 10.47
